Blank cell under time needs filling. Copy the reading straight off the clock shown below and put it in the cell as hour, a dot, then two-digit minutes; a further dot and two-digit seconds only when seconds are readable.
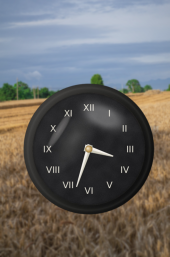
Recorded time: 3.33
